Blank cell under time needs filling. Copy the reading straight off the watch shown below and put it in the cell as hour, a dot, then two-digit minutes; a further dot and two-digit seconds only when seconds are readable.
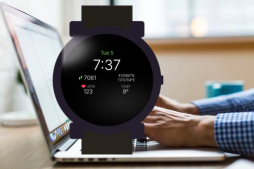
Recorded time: 7.37
